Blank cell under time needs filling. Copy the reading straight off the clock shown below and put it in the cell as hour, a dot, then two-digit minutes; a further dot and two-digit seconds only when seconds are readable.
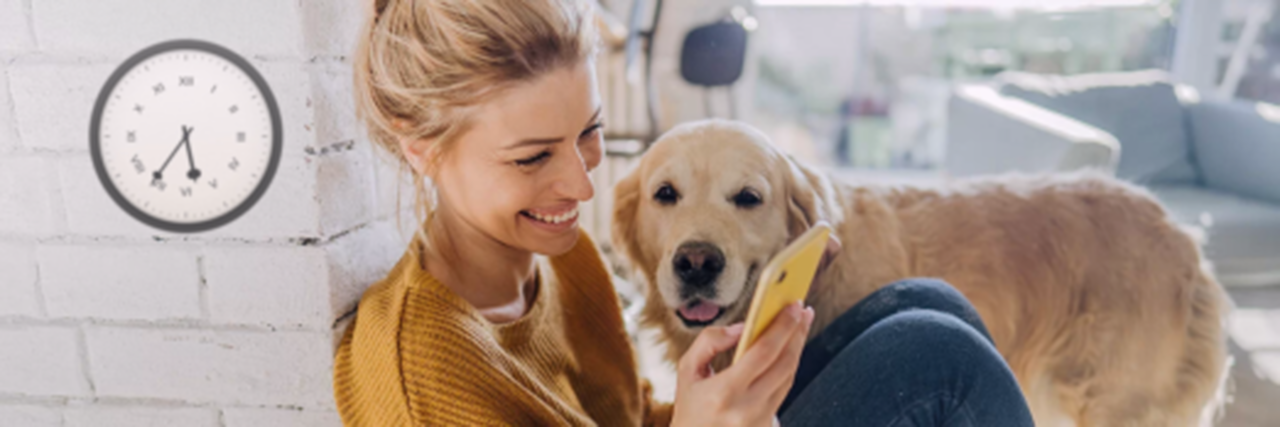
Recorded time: 5.36
